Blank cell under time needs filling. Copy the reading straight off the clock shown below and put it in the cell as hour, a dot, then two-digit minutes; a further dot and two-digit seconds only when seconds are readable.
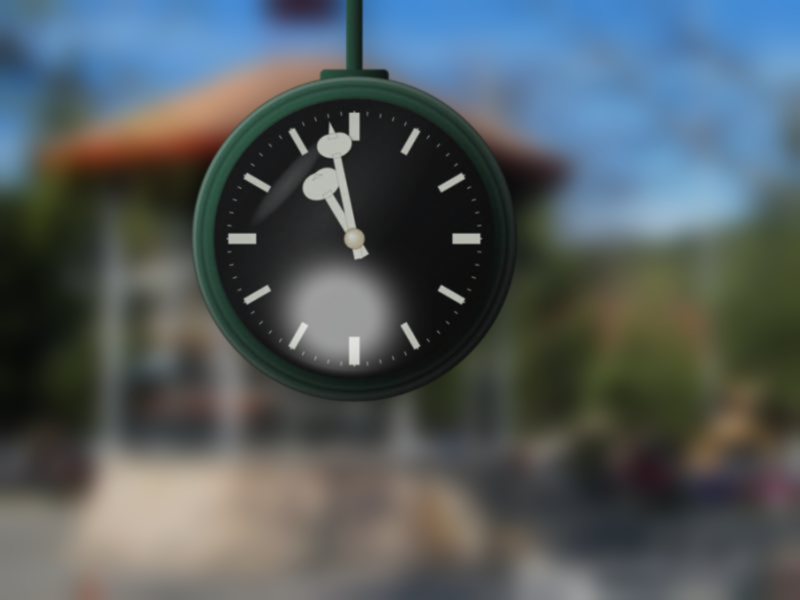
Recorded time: 10.58
